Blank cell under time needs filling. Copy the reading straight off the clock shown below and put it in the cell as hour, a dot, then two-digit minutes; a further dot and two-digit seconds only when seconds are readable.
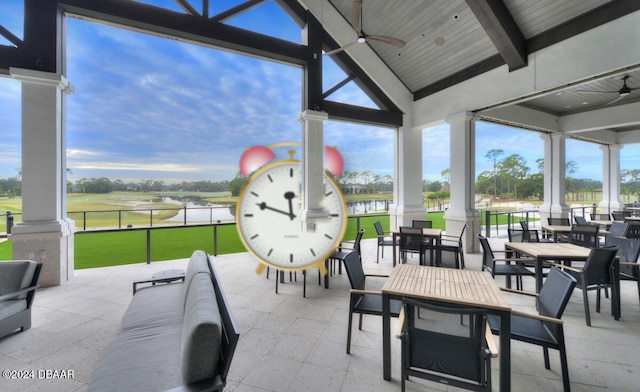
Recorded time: 11.48
